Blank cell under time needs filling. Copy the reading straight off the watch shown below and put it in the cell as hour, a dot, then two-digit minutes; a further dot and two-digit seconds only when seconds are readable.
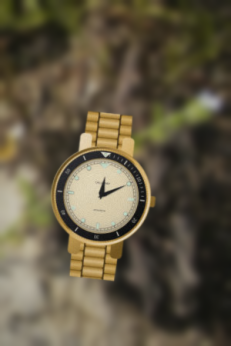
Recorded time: 12.10
